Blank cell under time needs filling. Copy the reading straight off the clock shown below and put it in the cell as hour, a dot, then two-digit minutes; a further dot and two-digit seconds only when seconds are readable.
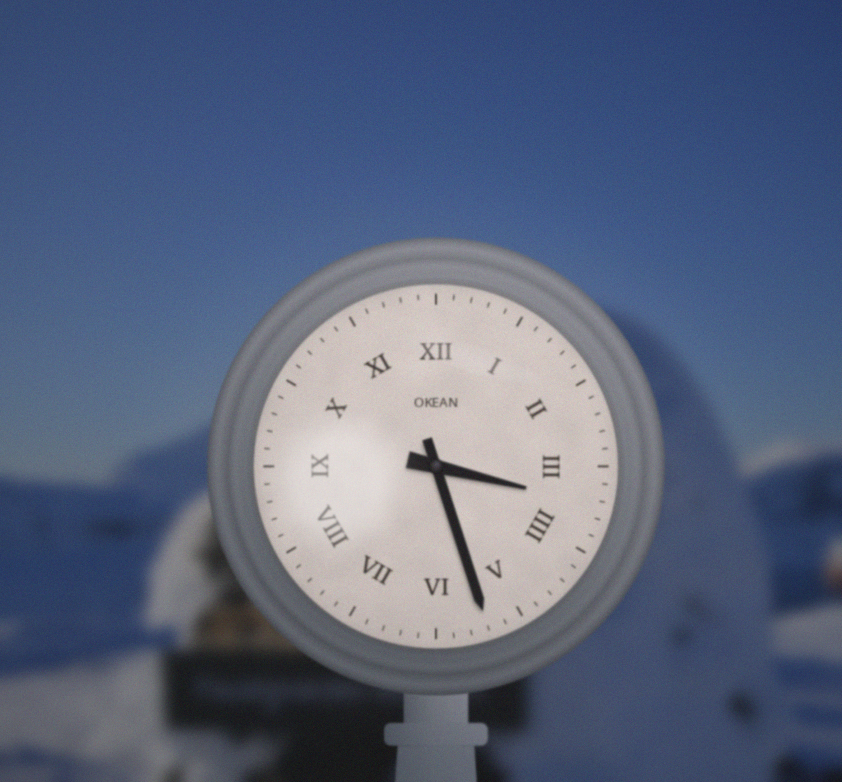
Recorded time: 3.27
